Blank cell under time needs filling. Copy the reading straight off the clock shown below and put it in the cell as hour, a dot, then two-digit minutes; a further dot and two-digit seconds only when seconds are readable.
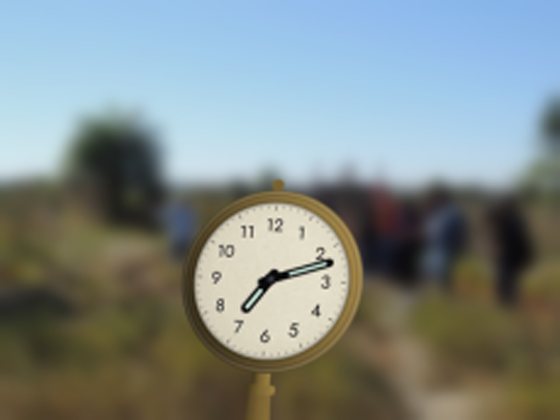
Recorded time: 7.12
